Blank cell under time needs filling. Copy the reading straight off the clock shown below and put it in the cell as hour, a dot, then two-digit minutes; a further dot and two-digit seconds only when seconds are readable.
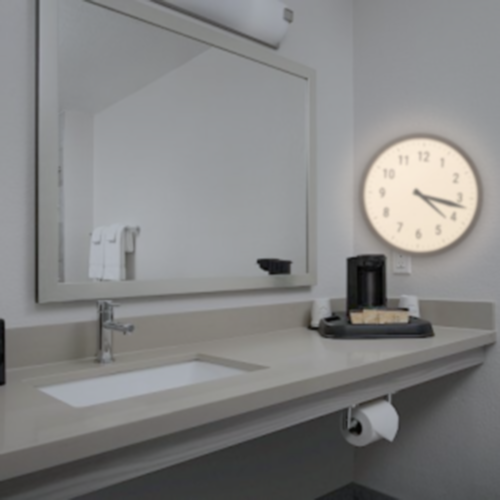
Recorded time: 4.17
